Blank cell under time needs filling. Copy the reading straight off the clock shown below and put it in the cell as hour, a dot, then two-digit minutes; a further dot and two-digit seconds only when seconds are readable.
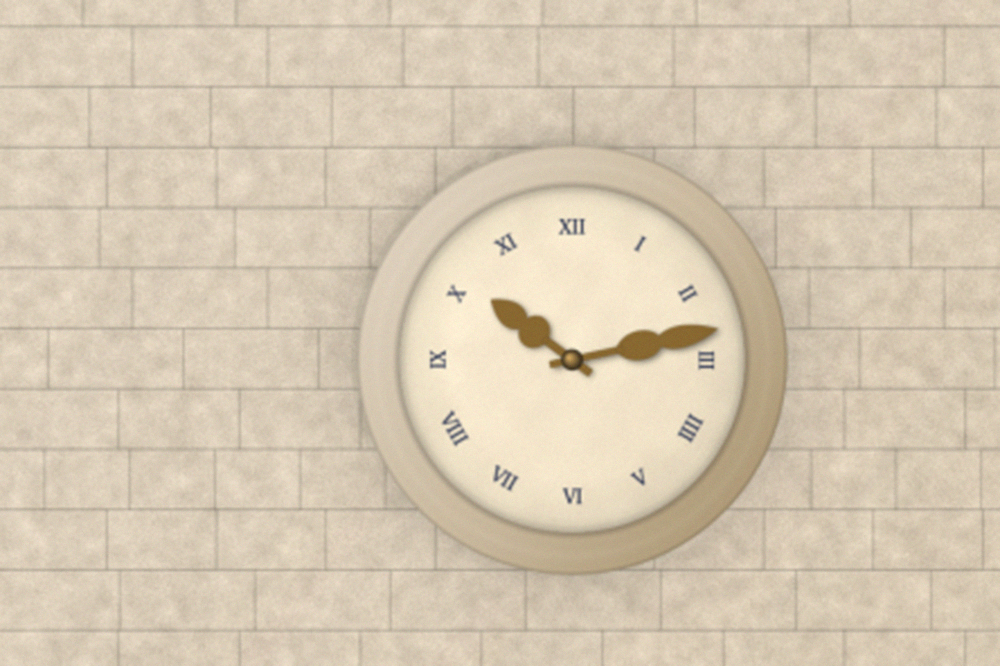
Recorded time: 10.13
